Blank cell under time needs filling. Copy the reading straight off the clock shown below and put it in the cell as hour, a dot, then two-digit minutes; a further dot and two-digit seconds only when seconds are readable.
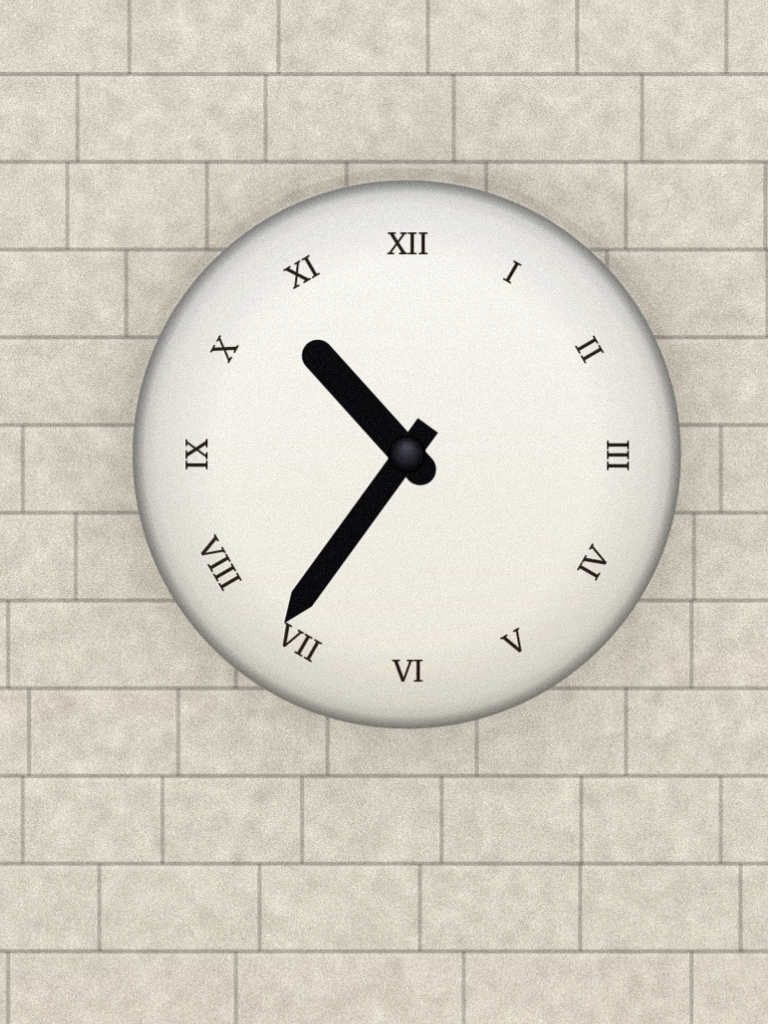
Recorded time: 10.36
